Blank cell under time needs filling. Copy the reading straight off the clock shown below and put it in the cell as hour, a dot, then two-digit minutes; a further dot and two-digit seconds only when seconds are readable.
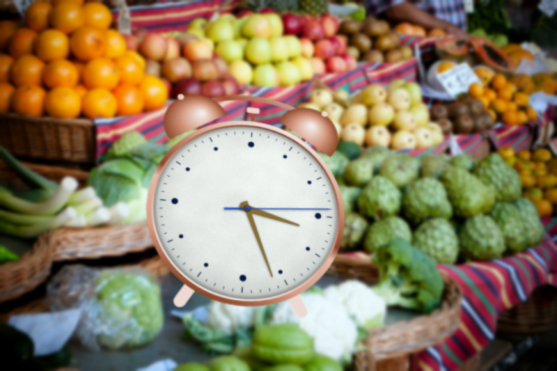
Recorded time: 3.26.14
